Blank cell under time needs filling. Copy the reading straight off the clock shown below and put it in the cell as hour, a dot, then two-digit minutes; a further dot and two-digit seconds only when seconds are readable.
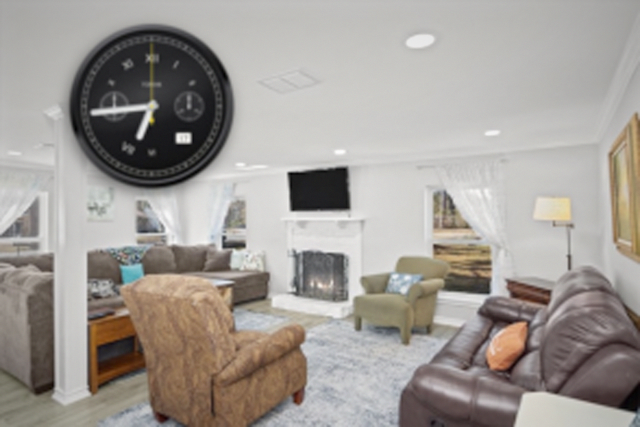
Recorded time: 6.44
